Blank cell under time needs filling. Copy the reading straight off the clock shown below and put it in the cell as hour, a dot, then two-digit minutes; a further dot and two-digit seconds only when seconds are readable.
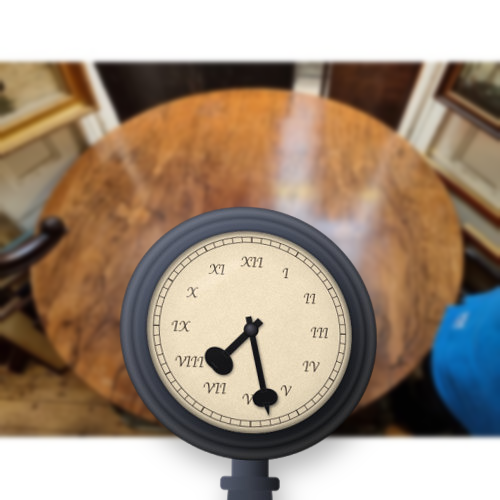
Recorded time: 7.28
